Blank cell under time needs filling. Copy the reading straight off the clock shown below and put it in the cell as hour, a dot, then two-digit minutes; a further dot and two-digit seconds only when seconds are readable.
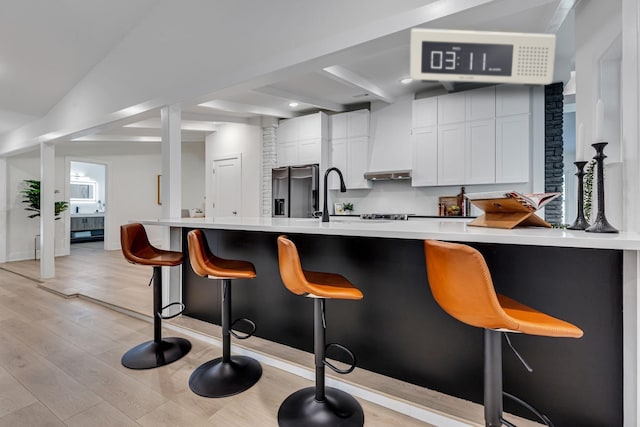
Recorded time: 3.11
